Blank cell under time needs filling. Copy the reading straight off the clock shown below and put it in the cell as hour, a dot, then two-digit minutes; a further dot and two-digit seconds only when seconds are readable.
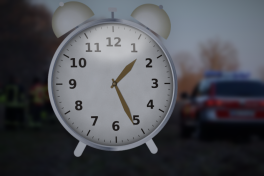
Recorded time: 1.26
